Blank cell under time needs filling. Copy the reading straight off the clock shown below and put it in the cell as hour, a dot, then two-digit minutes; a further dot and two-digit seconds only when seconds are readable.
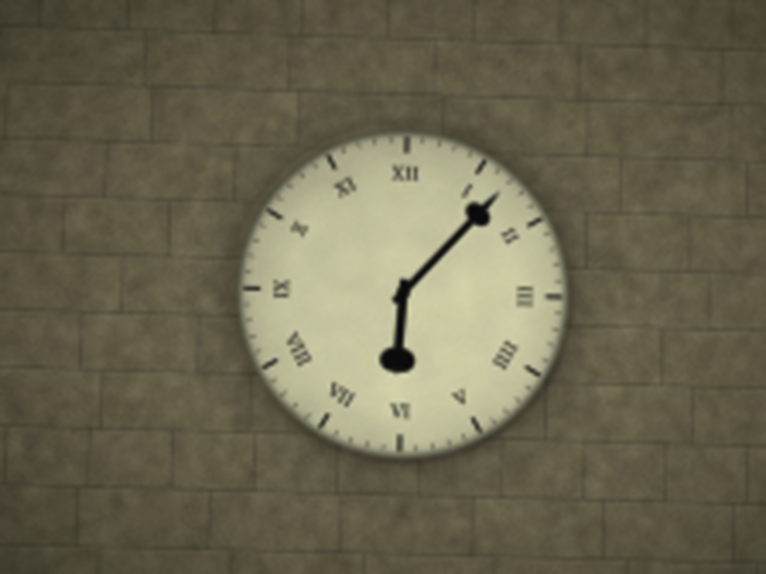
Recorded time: 6.07
